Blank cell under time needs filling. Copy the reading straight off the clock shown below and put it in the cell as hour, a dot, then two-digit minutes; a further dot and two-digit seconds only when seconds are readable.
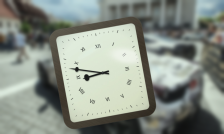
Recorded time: 8.48
